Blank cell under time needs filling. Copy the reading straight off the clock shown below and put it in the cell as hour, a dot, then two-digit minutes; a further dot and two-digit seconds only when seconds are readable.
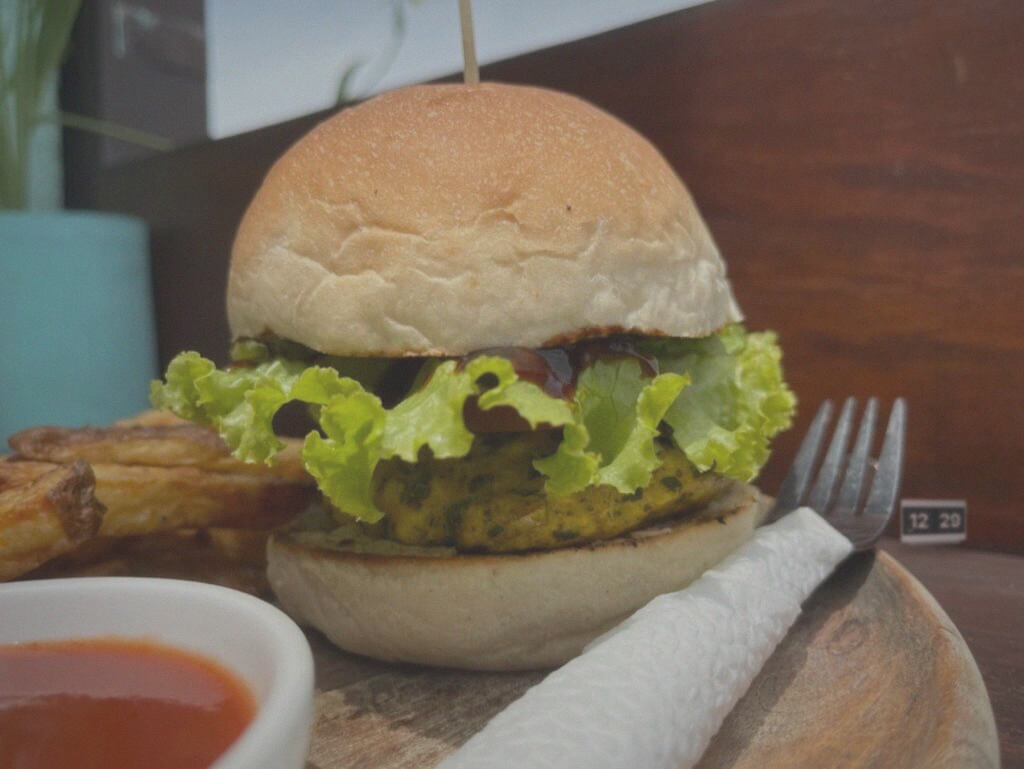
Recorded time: 12.29
